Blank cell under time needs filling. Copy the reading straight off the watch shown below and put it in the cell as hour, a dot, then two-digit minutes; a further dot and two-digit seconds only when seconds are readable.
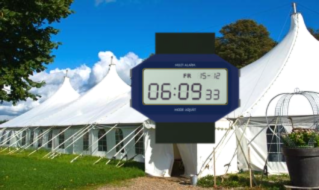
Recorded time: 6.09.33
